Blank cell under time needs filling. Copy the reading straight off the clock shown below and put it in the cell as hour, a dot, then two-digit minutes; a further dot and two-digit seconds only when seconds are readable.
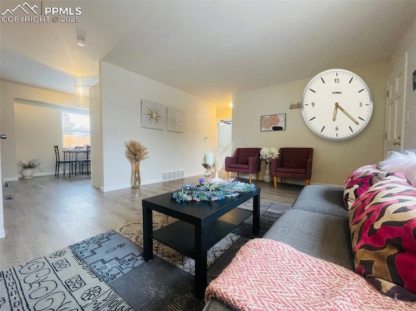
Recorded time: 6.22
